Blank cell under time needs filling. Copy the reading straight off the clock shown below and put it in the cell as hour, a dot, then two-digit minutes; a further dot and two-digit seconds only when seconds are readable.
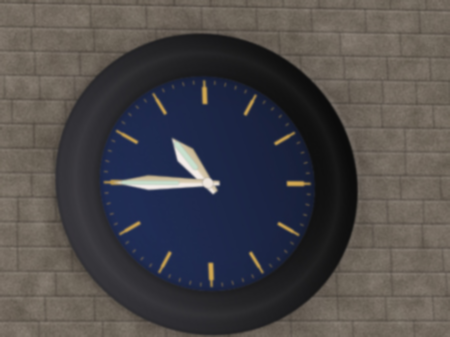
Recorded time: 10.45
